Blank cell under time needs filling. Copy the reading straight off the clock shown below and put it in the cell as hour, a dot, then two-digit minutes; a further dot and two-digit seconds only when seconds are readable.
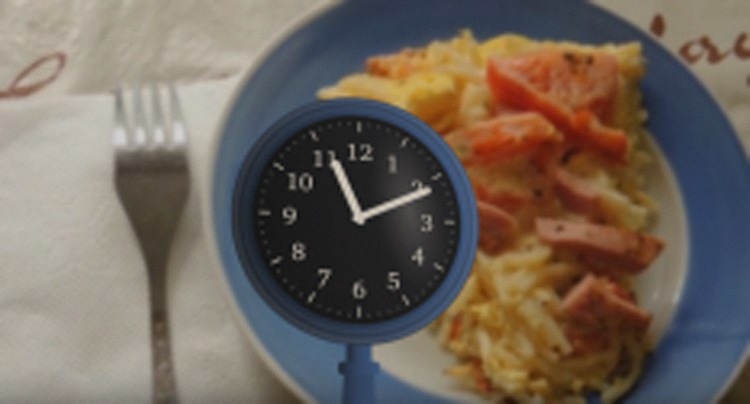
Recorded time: 11.11
